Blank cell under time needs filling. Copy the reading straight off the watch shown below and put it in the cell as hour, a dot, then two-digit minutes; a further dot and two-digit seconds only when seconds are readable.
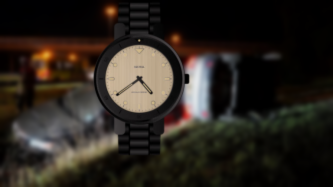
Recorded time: 4.39
